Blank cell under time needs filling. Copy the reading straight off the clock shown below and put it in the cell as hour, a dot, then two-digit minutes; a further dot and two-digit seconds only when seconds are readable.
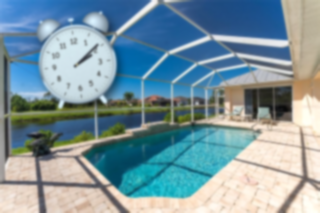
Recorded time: 2.09
